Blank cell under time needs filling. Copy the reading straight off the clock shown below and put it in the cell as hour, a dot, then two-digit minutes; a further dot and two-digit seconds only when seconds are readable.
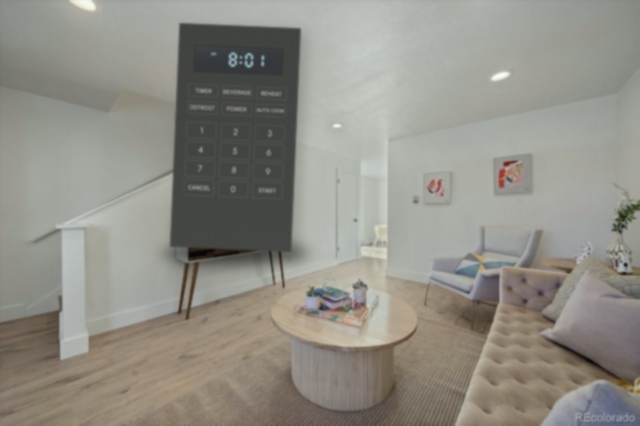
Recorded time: 8.01
